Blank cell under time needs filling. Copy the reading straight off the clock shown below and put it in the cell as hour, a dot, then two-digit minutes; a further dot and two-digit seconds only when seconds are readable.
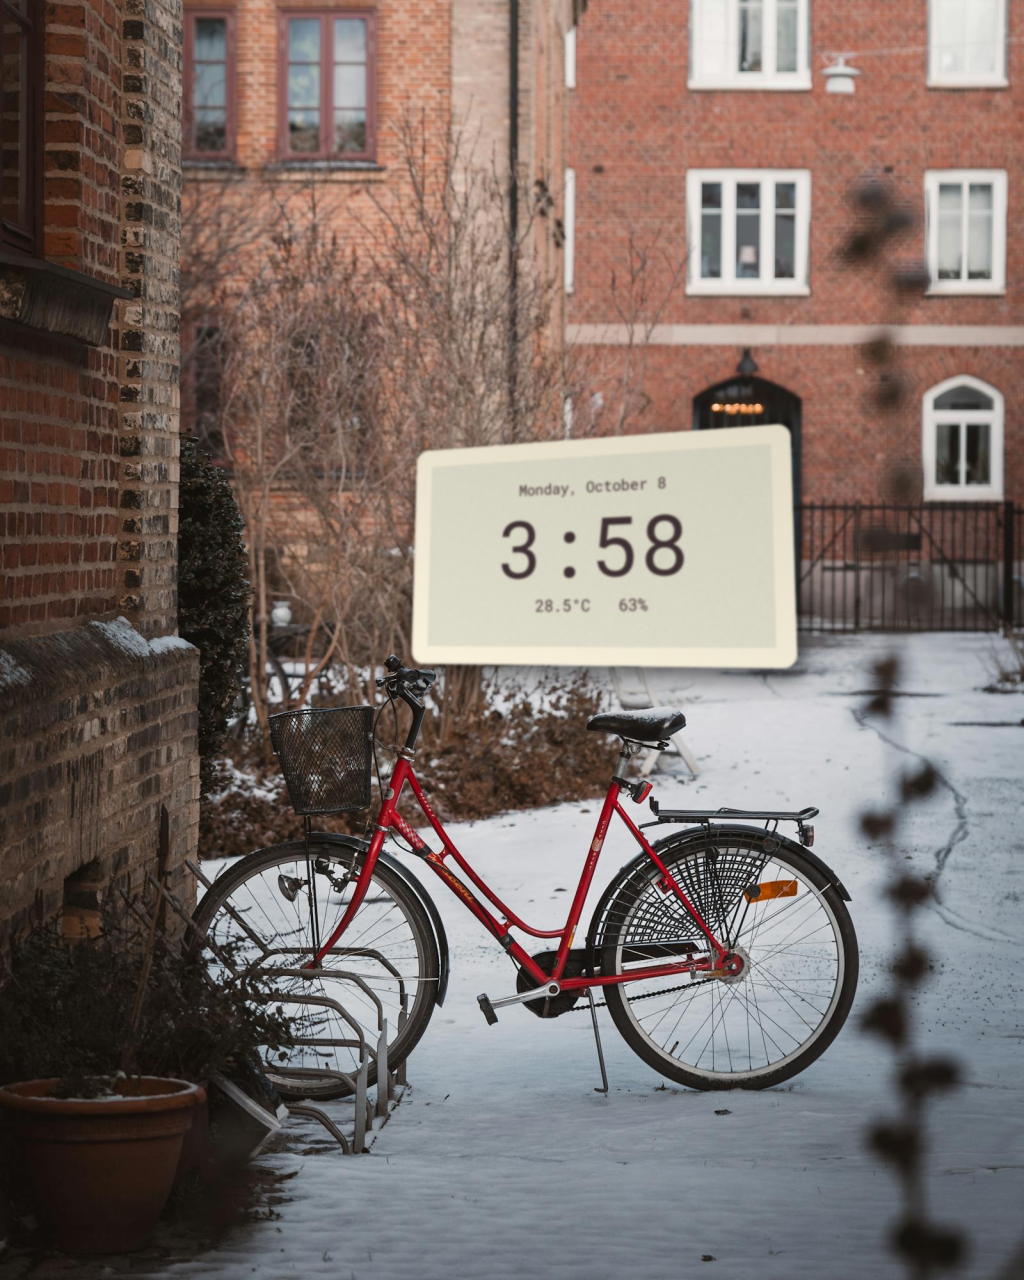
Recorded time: 3.58
